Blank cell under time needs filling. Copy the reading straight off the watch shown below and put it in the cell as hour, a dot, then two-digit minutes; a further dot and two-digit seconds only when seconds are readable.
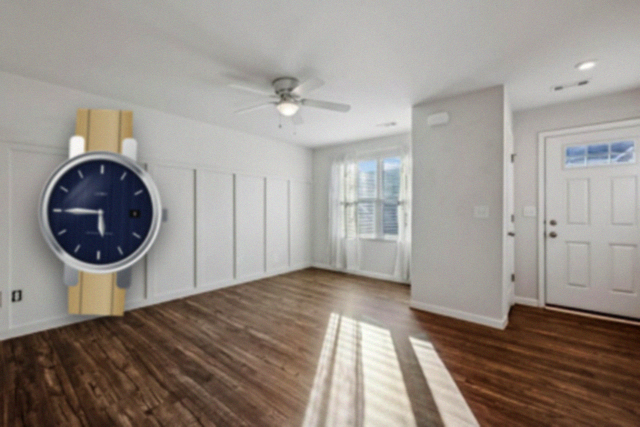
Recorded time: 5.45
